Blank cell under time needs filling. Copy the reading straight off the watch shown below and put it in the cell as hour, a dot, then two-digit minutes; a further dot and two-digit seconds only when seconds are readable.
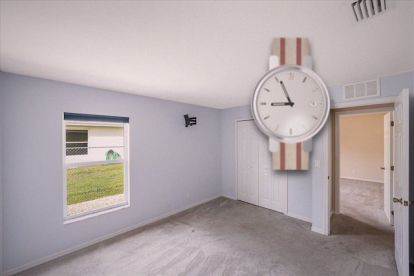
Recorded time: 8.56
